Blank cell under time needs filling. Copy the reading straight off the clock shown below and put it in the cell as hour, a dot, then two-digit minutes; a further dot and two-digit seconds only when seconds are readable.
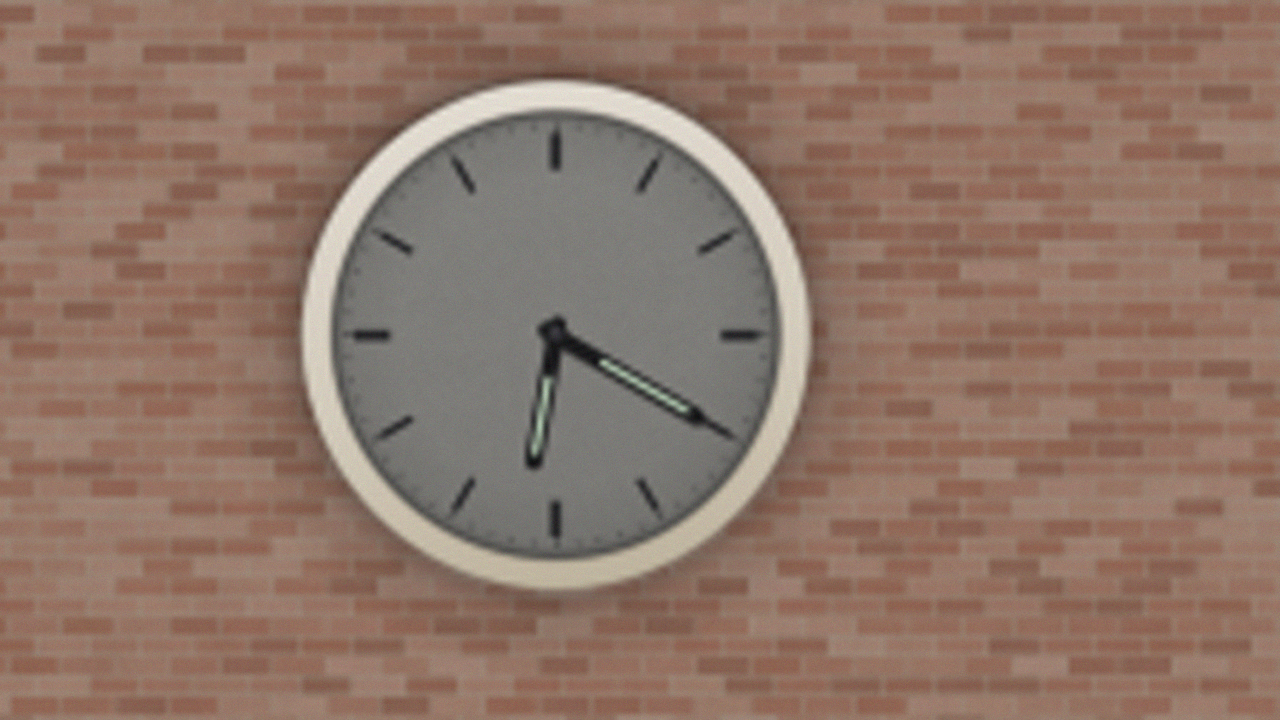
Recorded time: 6.20
